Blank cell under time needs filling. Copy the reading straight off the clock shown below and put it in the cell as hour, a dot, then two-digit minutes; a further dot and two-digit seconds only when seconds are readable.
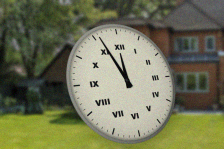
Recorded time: 11.56
